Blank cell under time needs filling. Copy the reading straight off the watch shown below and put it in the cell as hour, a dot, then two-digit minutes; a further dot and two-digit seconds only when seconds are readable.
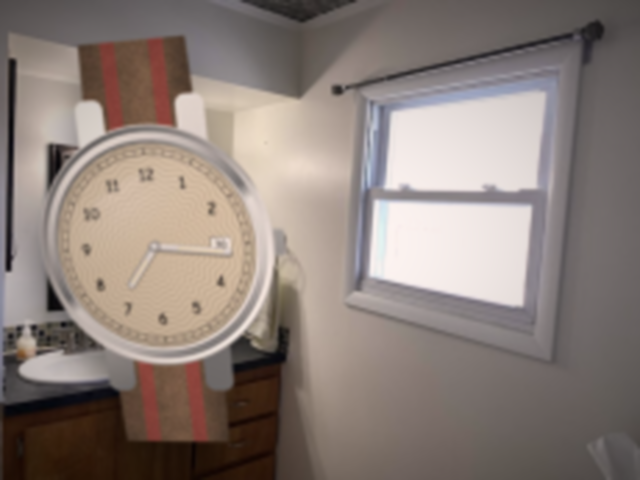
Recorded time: 7.16
